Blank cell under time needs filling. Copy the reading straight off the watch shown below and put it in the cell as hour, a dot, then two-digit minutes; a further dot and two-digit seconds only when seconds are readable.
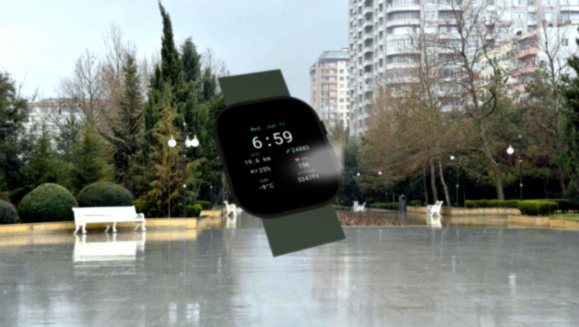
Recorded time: 6.59
